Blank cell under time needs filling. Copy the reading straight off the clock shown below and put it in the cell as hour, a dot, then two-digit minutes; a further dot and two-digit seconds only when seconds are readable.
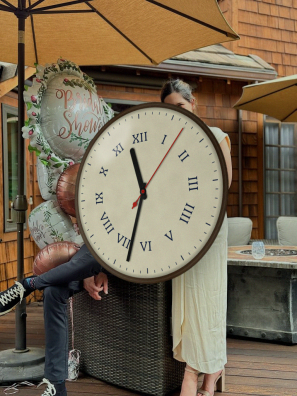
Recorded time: 11.33.07
